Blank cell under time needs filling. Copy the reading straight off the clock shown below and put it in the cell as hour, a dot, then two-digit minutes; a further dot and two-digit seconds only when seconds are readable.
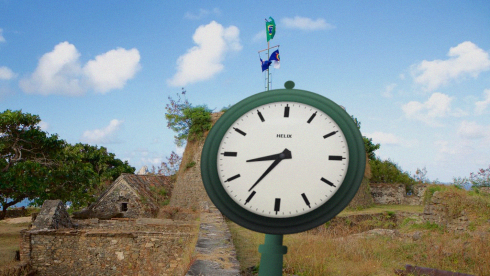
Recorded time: 8.36
